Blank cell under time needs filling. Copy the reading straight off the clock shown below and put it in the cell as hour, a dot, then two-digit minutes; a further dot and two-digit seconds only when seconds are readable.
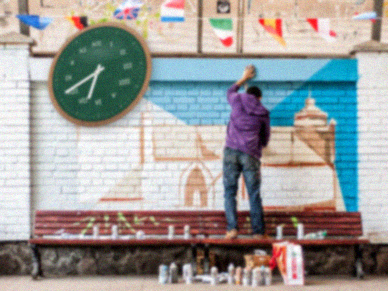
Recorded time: 6.41
